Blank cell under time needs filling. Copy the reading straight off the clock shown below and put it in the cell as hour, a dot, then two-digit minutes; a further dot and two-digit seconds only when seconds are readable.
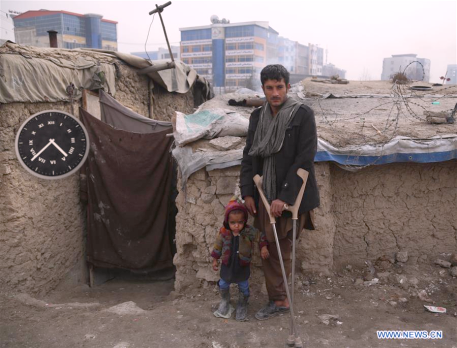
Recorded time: 4.38
